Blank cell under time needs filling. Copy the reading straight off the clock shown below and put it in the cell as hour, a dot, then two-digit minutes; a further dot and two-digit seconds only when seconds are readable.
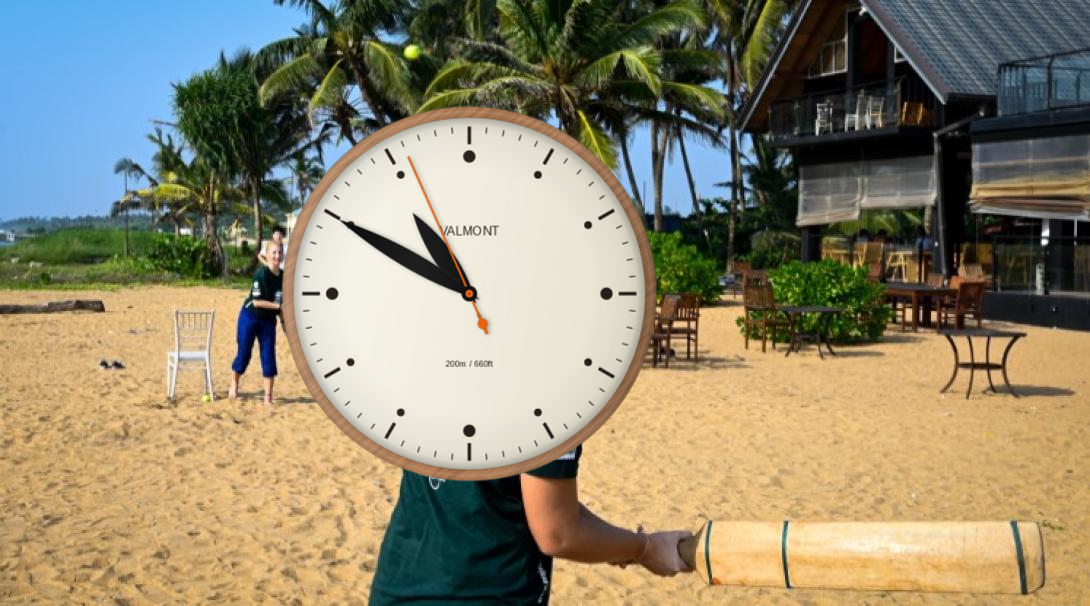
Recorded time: 10.49.56
